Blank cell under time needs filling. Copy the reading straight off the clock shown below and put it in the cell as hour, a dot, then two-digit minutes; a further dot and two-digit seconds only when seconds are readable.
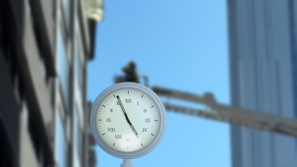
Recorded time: 4.56
